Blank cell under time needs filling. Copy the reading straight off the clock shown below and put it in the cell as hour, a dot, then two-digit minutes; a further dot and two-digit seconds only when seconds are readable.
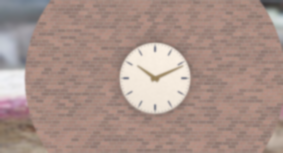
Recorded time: 10.11
